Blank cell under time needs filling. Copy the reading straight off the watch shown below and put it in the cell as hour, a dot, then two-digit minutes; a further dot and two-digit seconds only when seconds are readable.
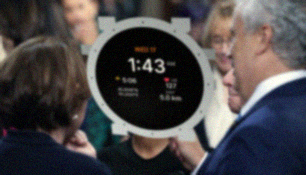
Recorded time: 1.43
